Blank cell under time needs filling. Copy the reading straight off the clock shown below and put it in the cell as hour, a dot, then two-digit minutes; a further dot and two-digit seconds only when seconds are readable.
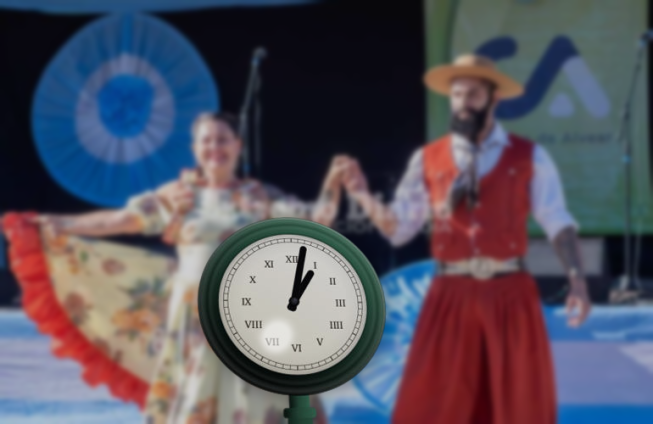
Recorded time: 1.02
